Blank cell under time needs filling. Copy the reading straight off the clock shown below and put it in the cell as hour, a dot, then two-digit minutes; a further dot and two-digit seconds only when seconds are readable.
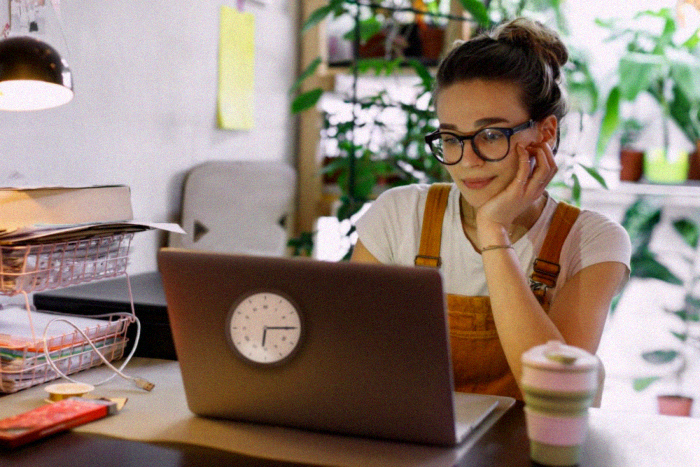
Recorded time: 6.15
